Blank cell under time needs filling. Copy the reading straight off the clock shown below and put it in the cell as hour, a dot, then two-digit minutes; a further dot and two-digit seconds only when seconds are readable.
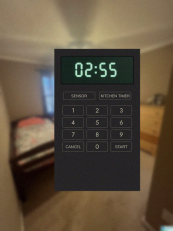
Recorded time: 2.55
